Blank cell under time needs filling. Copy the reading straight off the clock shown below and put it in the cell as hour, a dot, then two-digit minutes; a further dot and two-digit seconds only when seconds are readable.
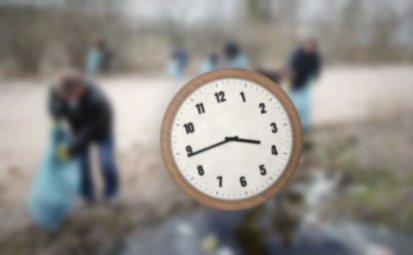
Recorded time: 3.44
